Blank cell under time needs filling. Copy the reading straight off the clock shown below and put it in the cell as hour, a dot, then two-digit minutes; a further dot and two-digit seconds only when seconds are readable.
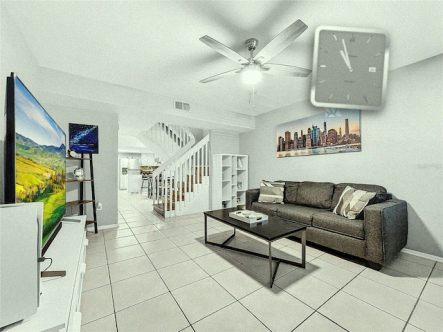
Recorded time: 10.57
